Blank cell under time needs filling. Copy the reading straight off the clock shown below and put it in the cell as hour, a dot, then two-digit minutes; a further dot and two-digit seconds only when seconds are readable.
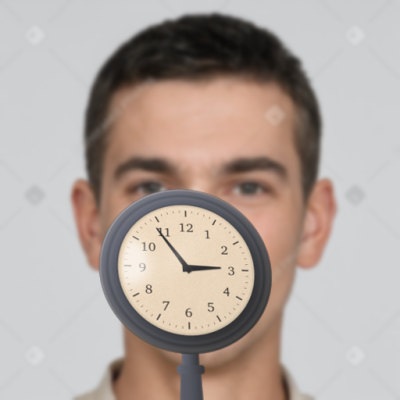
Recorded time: 2.54
